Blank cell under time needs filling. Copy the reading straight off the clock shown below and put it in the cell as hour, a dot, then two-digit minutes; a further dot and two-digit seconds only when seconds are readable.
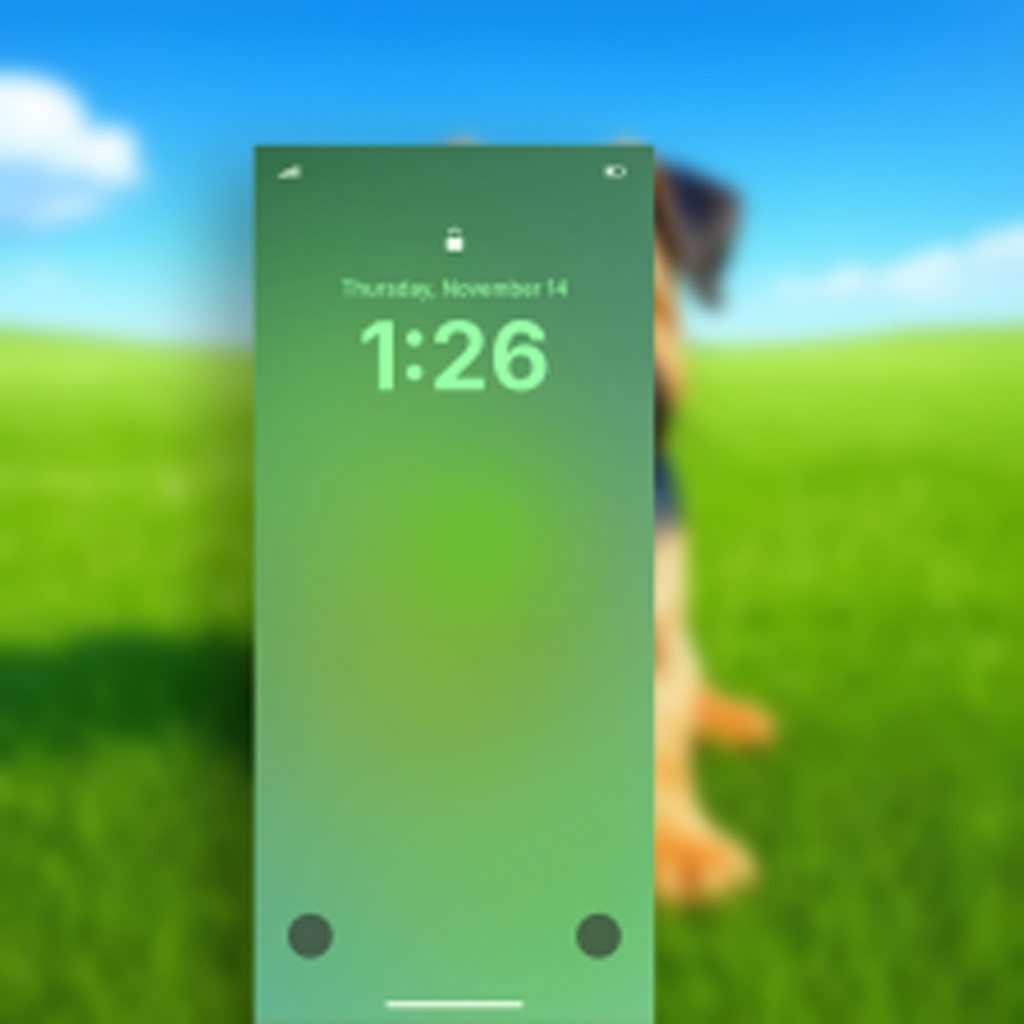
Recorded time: 1.26
